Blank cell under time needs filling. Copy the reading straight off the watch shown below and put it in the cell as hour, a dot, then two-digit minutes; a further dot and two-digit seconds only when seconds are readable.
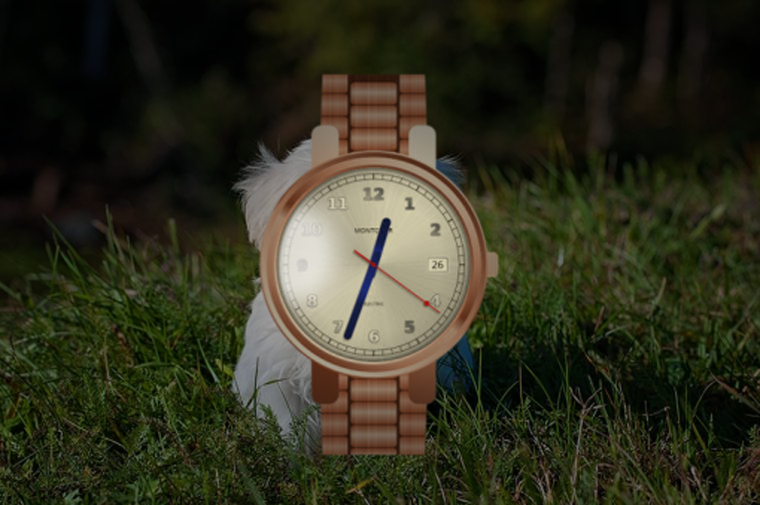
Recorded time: 12.33.21
